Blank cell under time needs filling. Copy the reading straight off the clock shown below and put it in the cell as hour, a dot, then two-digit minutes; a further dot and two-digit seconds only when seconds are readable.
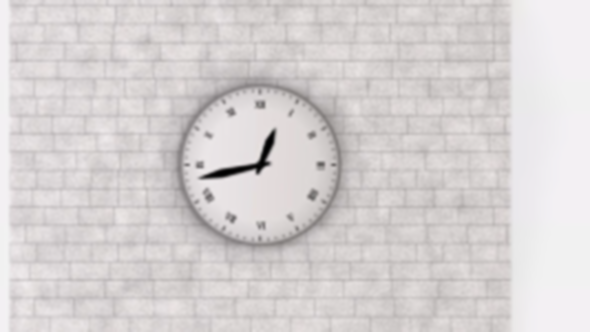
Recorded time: 12.43
